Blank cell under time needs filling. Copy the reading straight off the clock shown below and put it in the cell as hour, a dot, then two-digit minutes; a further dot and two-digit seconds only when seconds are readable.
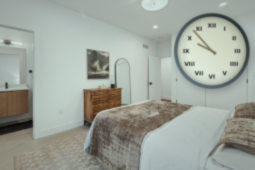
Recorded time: 9.53
